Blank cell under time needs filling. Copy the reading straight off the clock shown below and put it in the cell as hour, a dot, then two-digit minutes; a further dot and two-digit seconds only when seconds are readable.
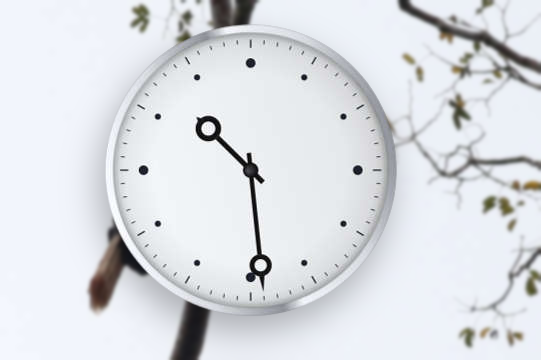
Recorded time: 10.29
